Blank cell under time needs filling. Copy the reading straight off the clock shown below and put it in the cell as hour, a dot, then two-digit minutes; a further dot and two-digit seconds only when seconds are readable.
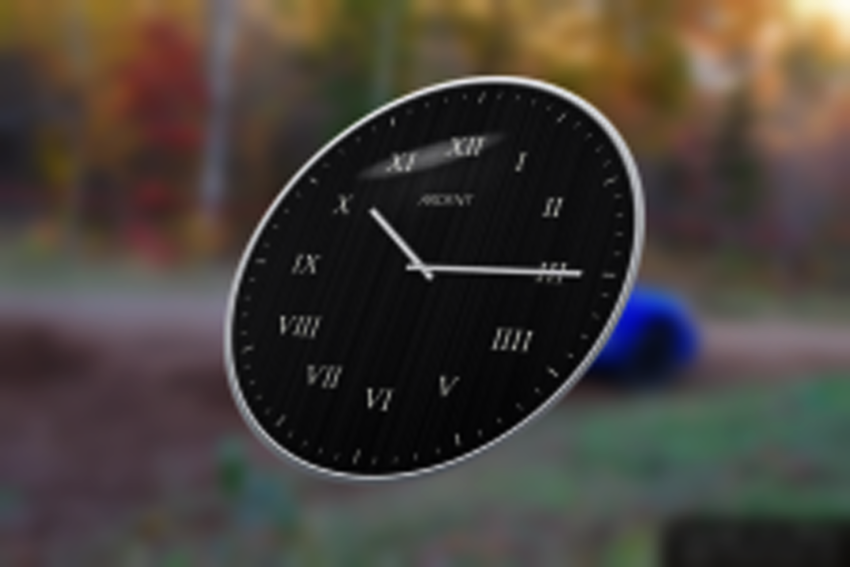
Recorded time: 10.15
